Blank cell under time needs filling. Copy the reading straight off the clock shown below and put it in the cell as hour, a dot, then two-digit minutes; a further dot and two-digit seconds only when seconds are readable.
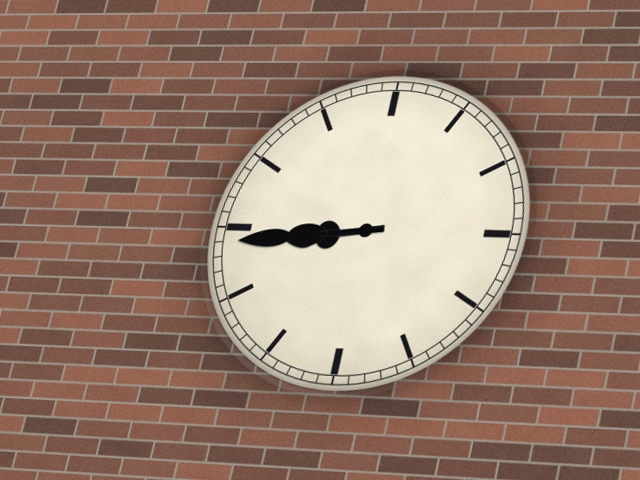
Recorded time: 8.44
